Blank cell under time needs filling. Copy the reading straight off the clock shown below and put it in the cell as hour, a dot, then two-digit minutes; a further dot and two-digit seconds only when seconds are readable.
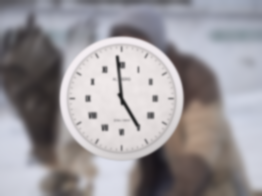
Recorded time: 4.59
